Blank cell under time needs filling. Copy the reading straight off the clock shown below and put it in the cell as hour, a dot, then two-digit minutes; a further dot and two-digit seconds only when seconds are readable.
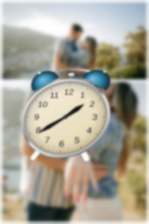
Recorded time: 1.39
